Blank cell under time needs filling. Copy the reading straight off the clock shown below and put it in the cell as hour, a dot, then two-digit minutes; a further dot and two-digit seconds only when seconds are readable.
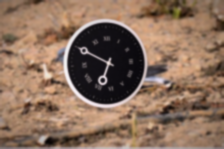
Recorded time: 6.50
